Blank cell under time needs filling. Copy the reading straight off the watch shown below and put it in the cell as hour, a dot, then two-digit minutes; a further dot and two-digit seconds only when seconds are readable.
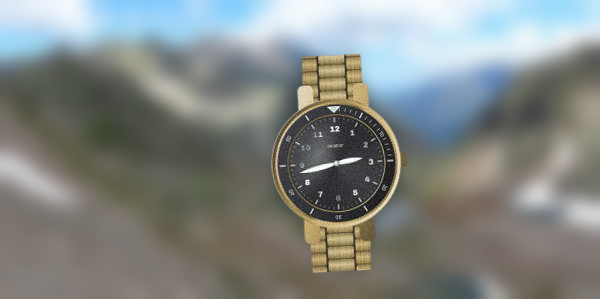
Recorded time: 2.43
